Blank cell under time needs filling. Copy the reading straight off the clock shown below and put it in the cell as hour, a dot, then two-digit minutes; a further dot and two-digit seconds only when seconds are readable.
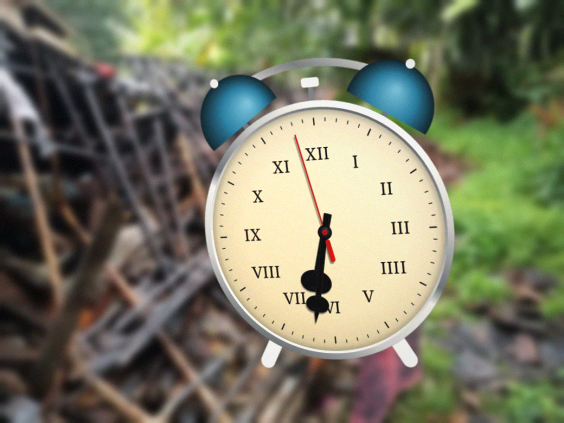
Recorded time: 6.31.58
